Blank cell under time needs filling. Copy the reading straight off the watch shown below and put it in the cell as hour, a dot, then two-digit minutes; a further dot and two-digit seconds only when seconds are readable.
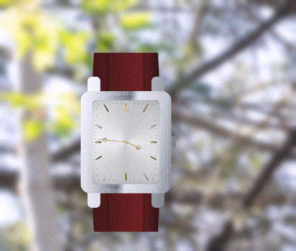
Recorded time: 3.46
